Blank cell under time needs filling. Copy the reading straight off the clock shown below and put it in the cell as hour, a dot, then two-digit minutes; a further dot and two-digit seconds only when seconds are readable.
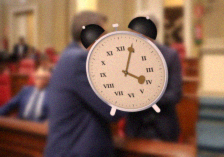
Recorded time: 4.04
